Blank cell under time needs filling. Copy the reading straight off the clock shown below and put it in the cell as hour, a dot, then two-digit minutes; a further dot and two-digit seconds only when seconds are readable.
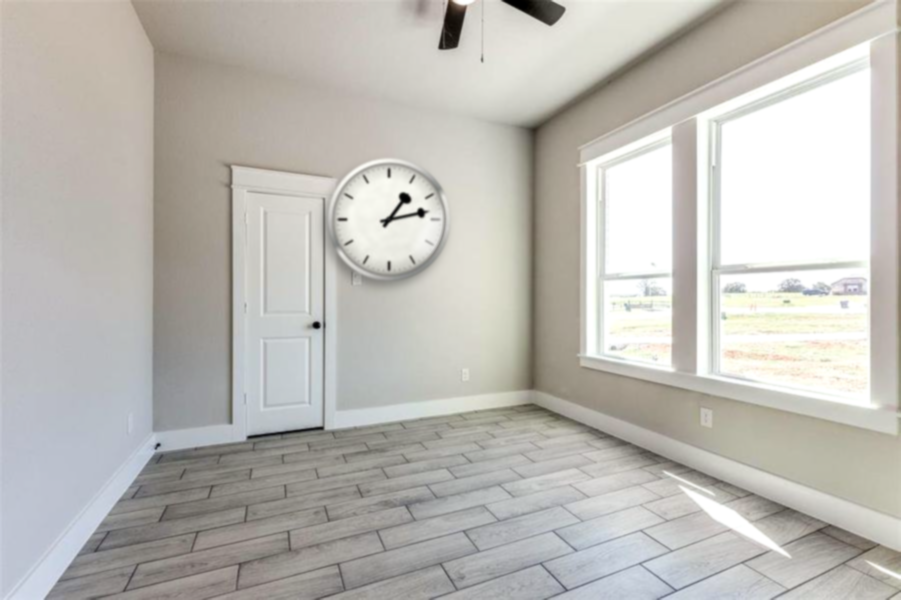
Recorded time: 1.13
